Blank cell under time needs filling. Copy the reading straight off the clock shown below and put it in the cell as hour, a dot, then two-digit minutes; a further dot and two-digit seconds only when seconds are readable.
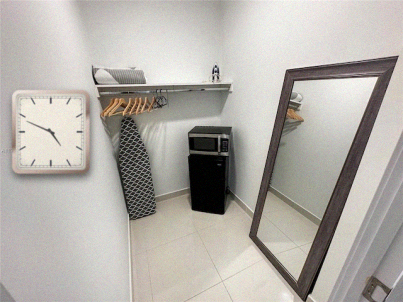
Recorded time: 4.49
